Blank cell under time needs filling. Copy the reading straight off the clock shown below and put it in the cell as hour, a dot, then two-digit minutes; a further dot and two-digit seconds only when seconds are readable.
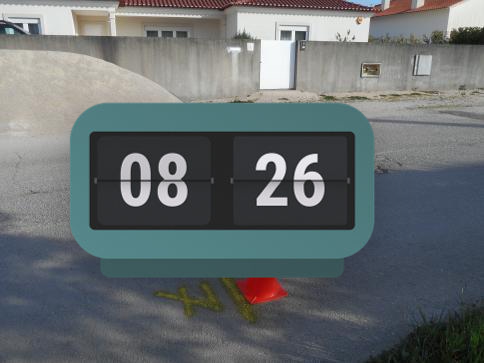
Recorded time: 8.26
